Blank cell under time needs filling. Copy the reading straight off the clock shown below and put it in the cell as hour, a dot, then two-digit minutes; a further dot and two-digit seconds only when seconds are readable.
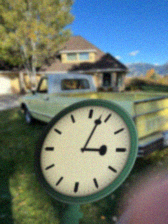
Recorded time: 3.03
